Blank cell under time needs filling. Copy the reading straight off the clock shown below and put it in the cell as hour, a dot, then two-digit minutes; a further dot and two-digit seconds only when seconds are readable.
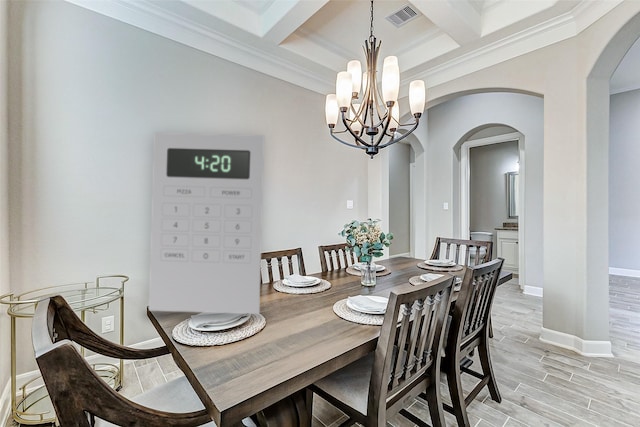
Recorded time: 4.20
